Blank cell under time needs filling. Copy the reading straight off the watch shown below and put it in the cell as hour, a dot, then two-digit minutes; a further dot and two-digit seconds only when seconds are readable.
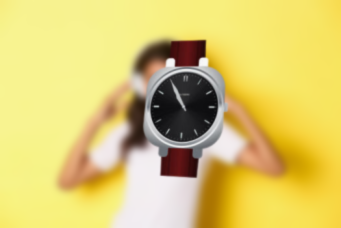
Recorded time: 10.55
